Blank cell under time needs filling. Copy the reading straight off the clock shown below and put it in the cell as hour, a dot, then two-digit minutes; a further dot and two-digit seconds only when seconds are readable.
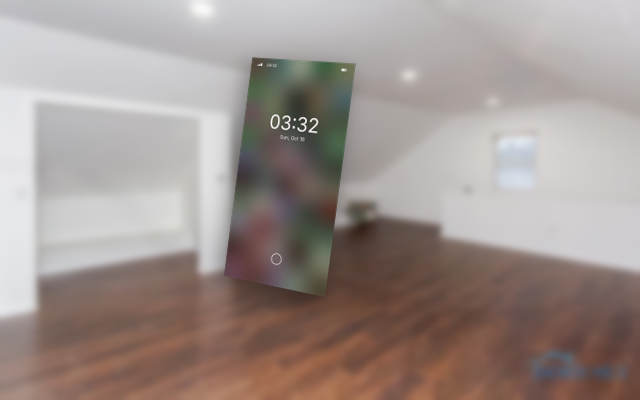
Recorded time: 3.32
